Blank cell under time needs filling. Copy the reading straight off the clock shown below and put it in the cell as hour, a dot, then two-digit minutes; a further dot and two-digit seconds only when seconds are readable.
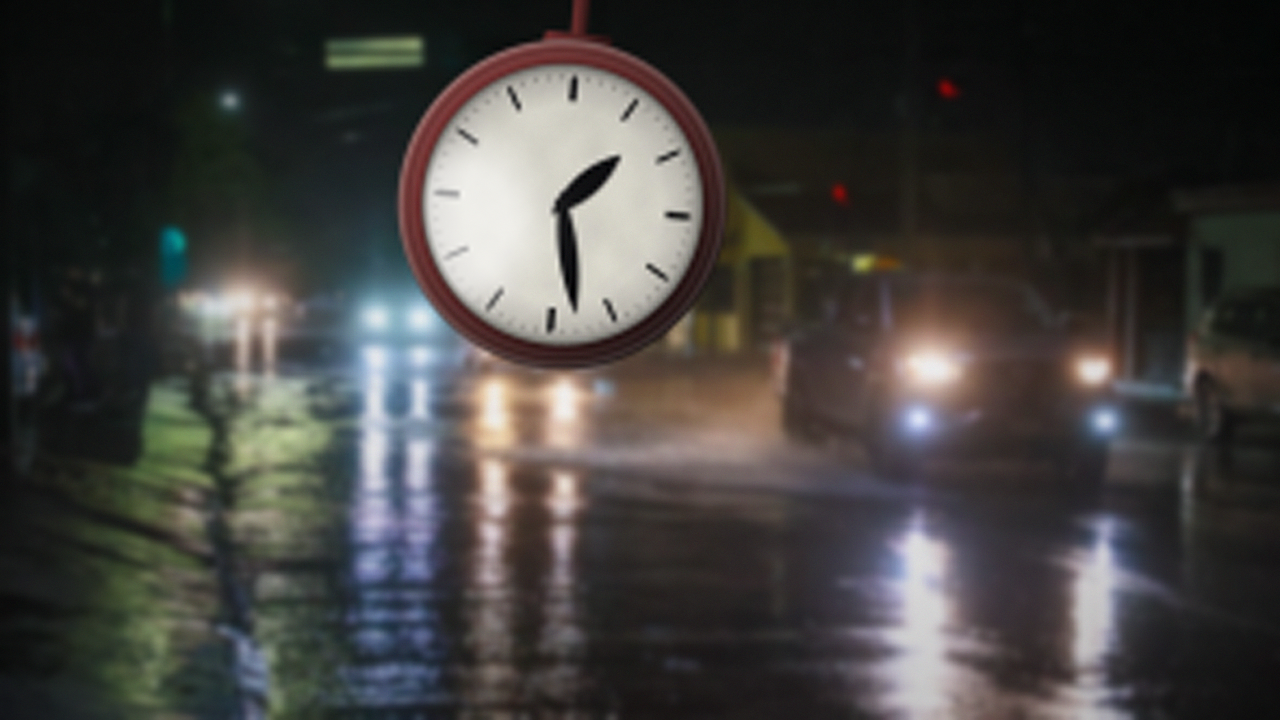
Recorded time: 1.28
